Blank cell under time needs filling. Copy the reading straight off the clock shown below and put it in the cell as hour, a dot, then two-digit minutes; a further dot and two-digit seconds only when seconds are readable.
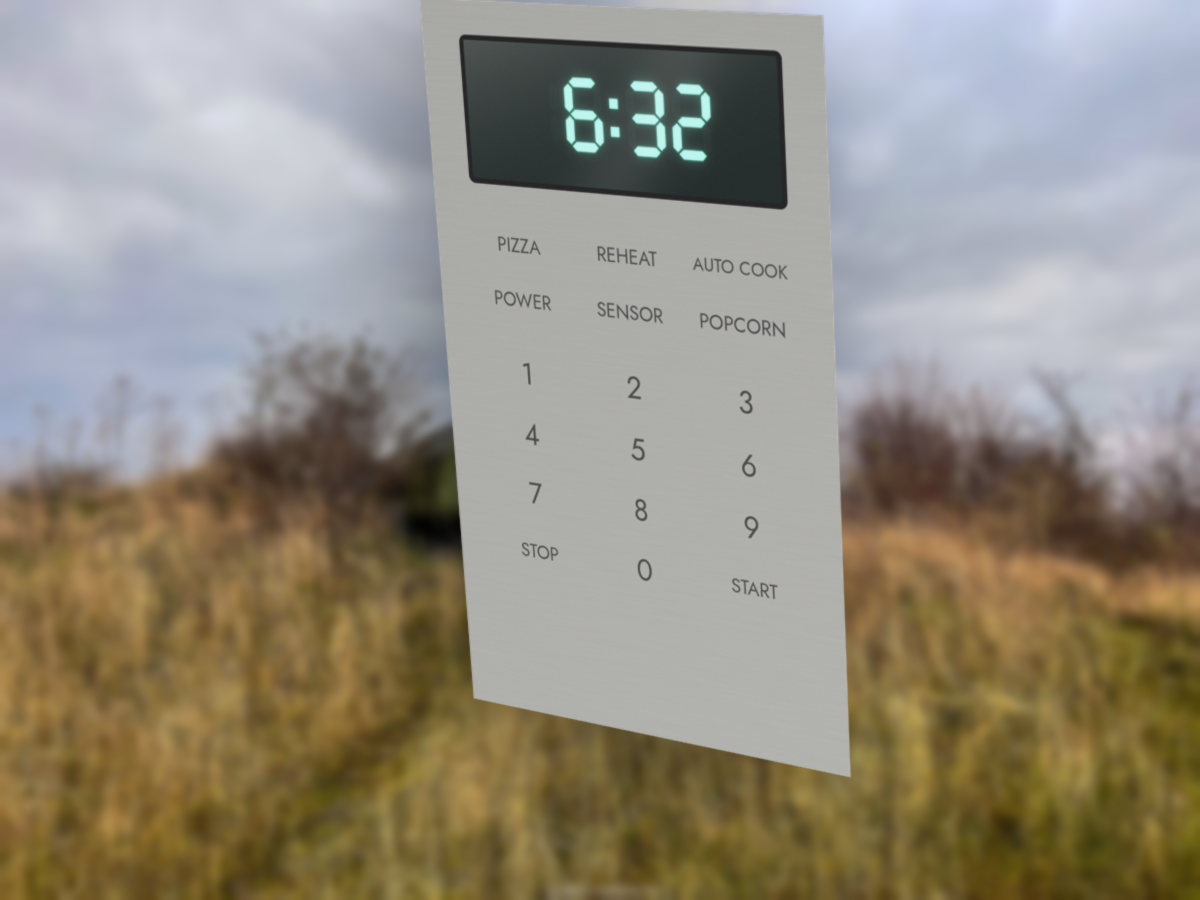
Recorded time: 6.32
